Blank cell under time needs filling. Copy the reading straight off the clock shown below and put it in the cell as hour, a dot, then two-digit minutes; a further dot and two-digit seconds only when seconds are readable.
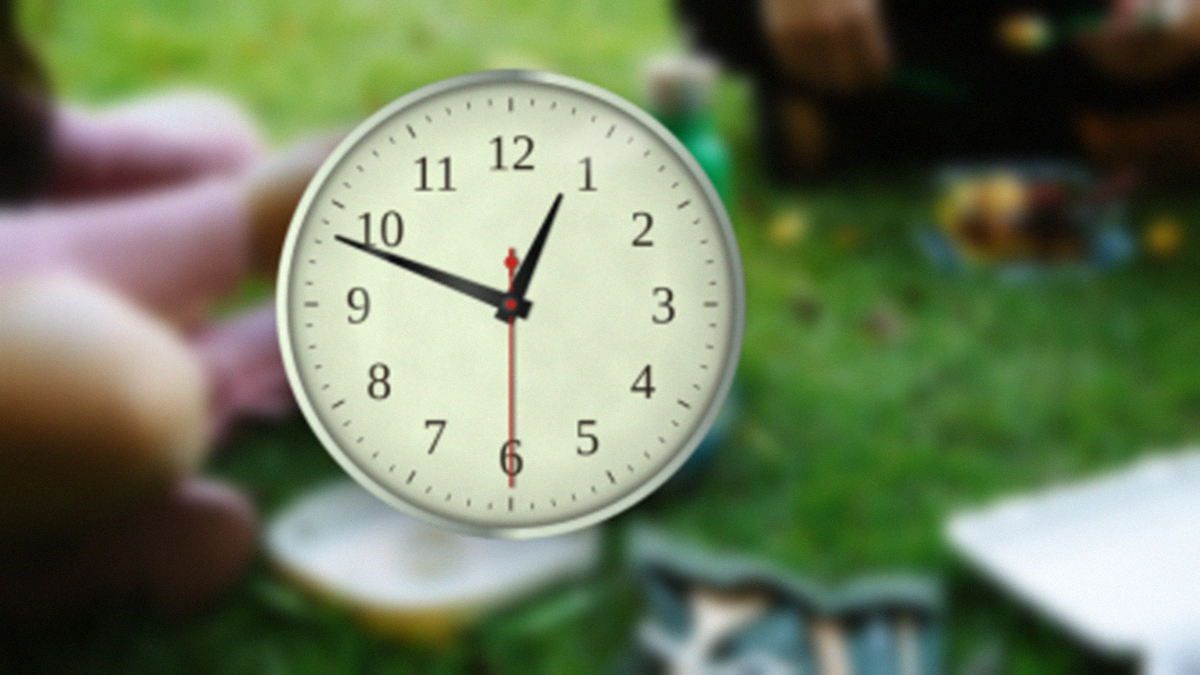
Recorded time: 12.48.30
